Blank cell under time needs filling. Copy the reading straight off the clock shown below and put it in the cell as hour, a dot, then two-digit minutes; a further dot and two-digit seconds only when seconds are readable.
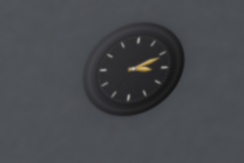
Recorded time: 3.11
